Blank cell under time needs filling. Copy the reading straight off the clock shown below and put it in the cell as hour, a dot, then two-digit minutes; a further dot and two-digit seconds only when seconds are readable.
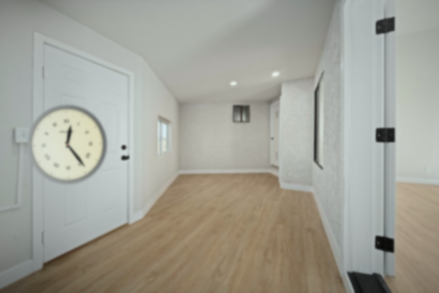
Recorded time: 12.24
